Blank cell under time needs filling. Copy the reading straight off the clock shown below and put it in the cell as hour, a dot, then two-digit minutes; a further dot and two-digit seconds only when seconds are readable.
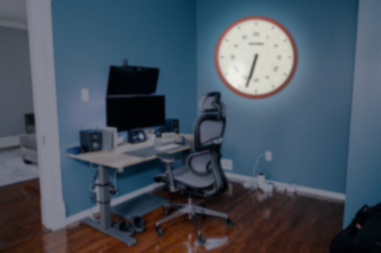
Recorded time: 6.33
